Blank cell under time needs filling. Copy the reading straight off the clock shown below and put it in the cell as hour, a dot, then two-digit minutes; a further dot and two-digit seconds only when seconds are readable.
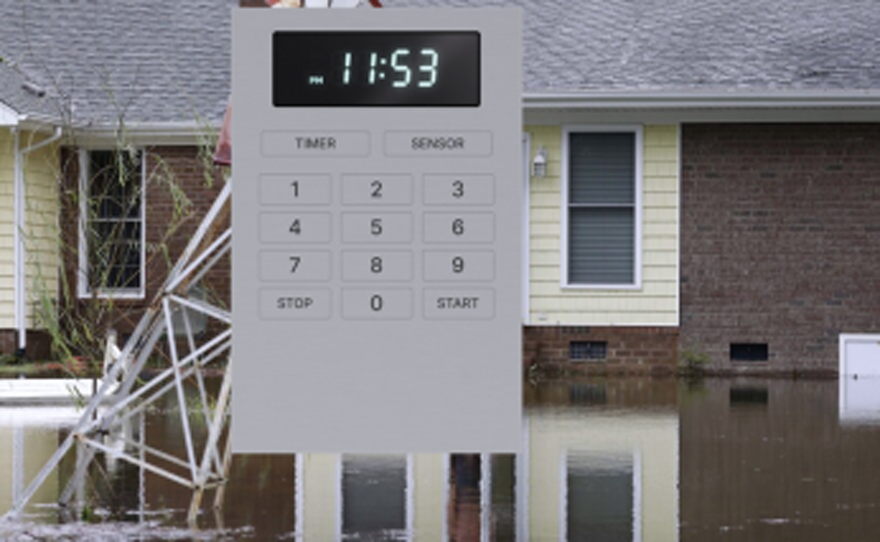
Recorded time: 11.53
